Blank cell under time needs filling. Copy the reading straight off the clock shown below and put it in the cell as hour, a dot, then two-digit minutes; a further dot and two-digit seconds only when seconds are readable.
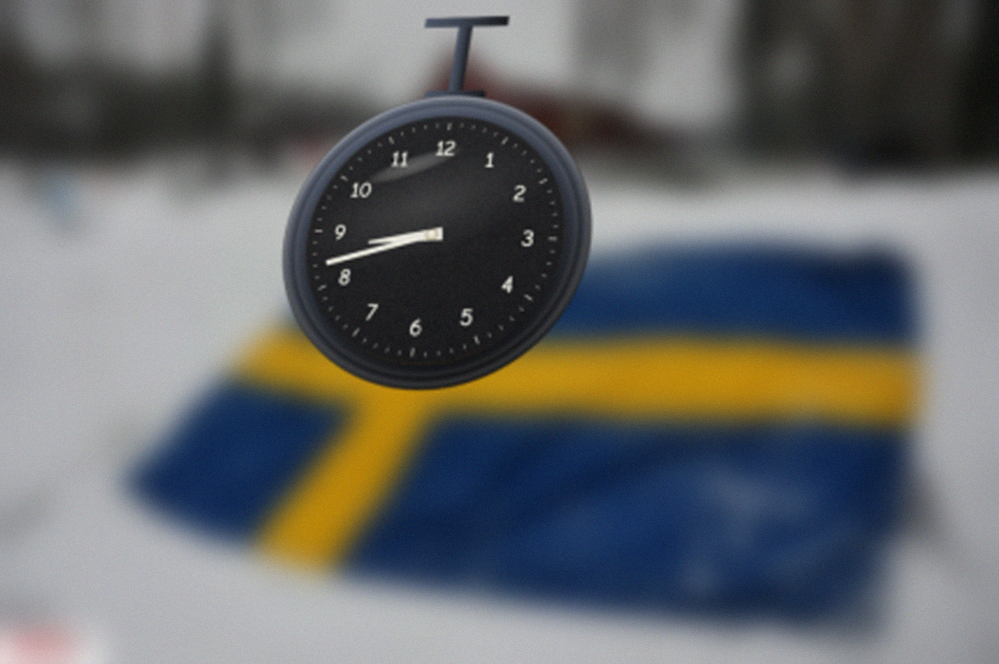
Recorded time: 8.42
